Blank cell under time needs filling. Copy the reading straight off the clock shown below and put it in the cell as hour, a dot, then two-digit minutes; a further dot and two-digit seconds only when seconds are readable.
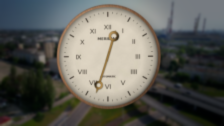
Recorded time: 12.33
